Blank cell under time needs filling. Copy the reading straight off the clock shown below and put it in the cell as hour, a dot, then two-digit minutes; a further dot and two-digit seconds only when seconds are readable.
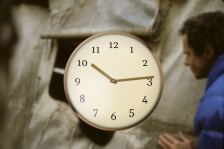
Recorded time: 10.14
